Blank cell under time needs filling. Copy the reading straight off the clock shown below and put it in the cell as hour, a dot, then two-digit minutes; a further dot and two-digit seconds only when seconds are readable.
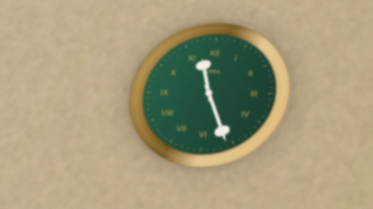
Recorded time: 11.26
